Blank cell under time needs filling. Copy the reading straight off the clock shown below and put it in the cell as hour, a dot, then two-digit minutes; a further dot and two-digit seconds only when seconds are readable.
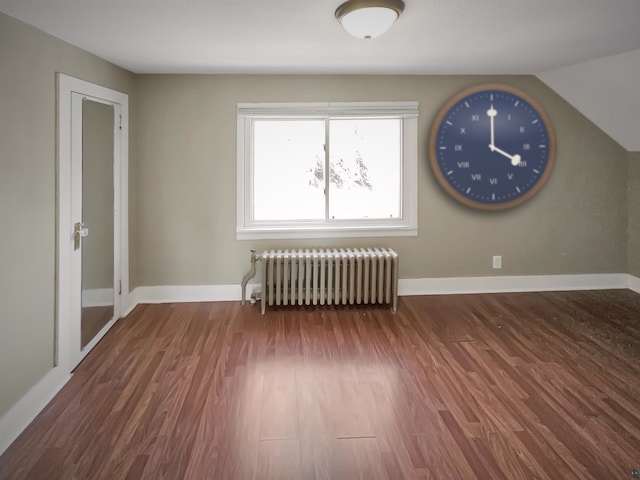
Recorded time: 4.00
